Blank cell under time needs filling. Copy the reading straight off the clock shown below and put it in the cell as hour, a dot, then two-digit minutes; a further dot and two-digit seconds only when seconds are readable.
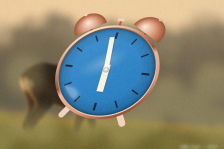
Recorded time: 5.59
